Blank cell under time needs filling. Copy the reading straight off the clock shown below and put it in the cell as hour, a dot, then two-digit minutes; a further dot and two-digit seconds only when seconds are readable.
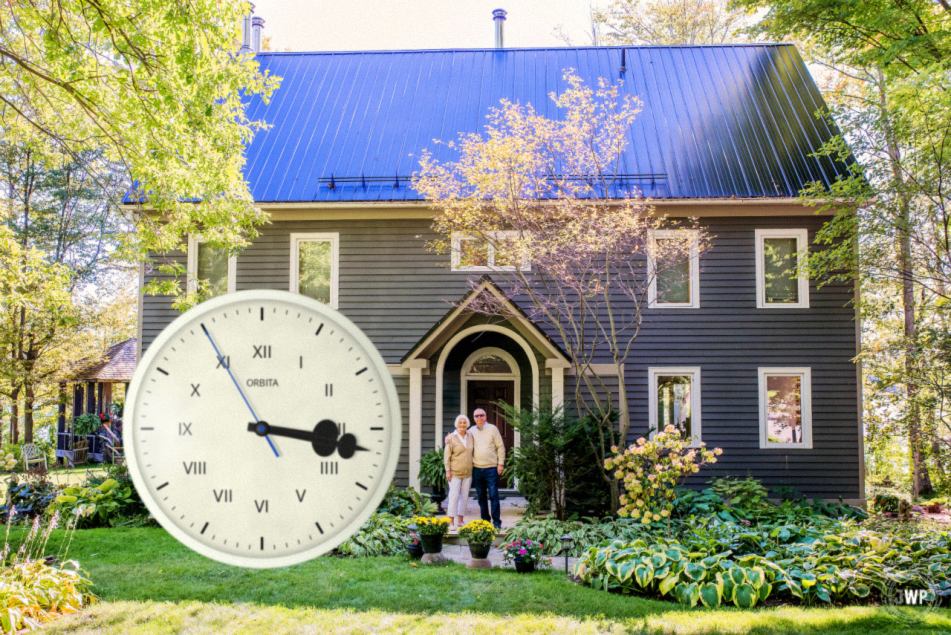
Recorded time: 3.16.55
